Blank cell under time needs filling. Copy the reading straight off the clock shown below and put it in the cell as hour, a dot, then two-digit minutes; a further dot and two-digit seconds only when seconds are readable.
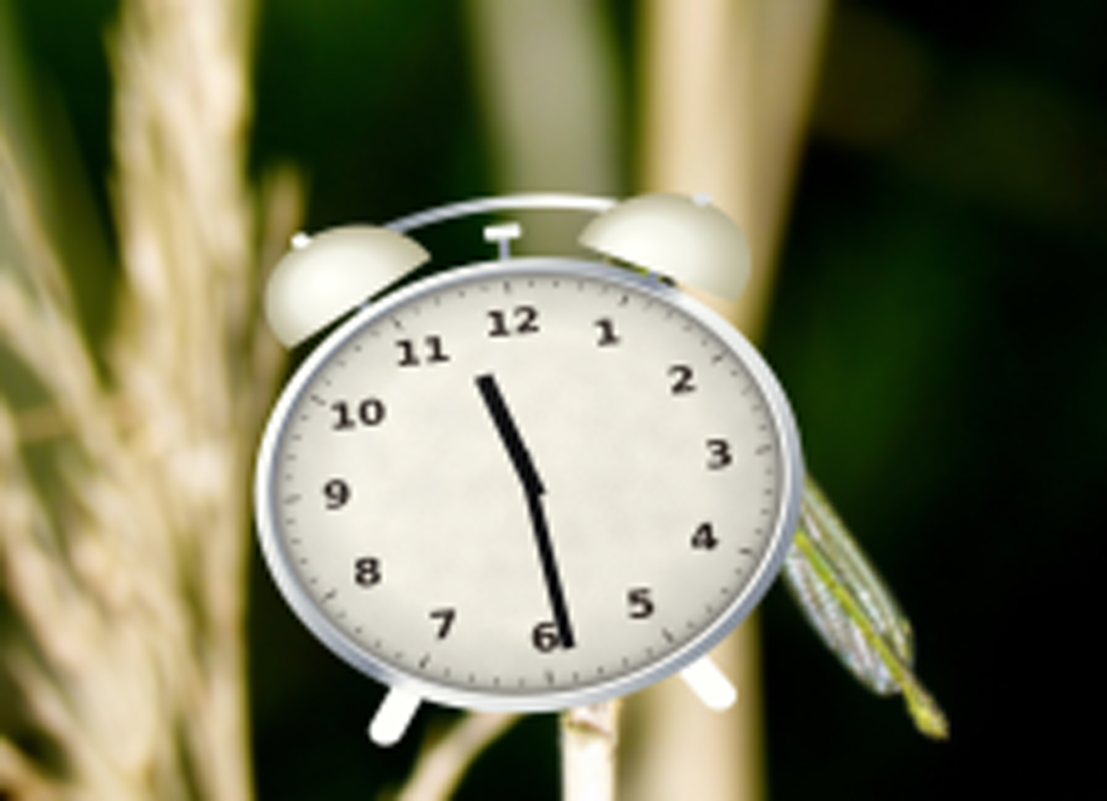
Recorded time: 11.29
